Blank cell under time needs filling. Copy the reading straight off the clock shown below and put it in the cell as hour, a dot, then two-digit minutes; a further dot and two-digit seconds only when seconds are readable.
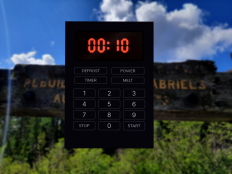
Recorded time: 0.10
